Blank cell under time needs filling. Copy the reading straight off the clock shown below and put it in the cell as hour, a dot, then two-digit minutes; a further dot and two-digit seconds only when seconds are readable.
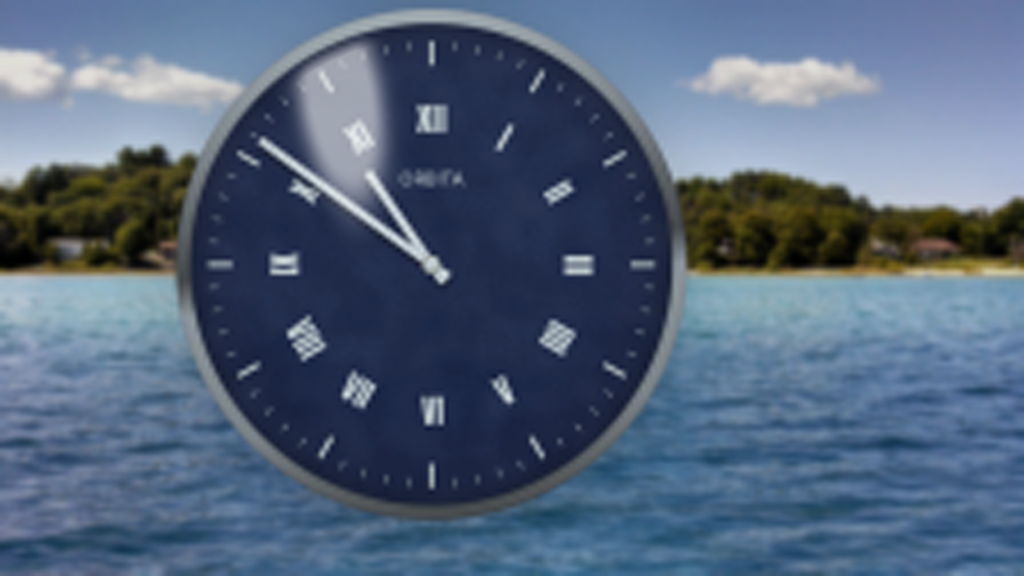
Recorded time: 10.51
